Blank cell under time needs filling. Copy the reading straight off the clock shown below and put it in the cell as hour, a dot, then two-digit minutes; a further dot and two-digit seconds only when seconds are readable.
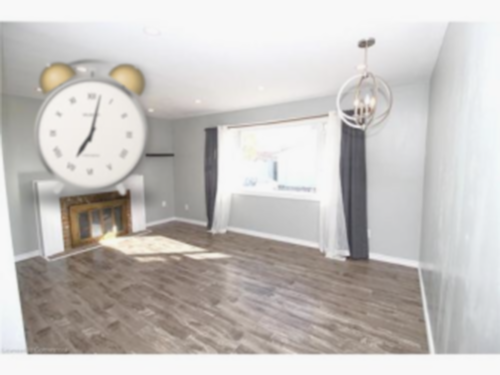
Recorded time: 7.02
